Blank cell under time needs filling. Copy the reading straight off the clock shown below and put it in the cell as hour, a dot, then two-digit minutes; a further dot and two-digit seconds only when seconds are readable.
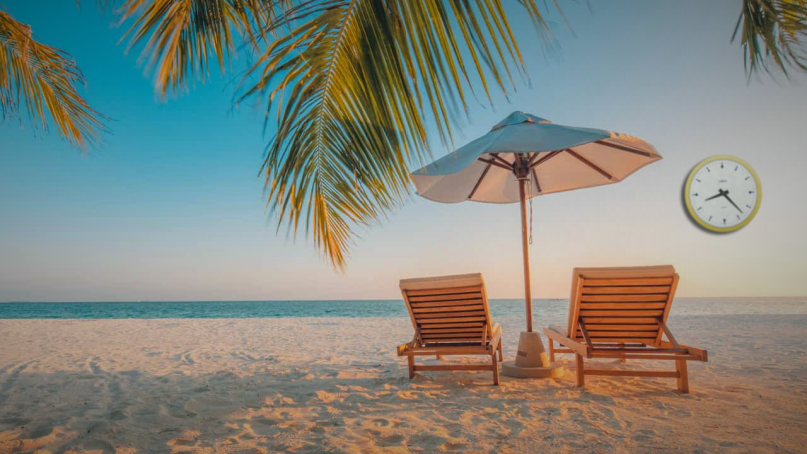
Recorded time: 8.23
